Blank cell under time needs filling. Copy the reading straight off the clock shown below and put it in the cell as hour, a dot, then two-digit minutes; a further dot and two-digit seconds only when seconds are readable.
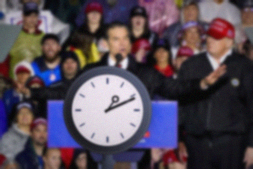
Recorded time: 1.11
